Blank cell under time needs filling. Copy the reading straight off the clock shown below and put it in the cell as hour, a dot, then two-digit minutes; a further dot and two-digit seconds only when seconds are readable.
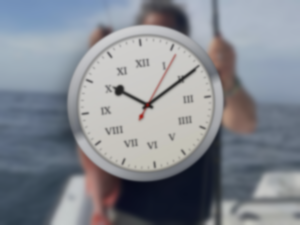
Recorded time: 10.10.06
